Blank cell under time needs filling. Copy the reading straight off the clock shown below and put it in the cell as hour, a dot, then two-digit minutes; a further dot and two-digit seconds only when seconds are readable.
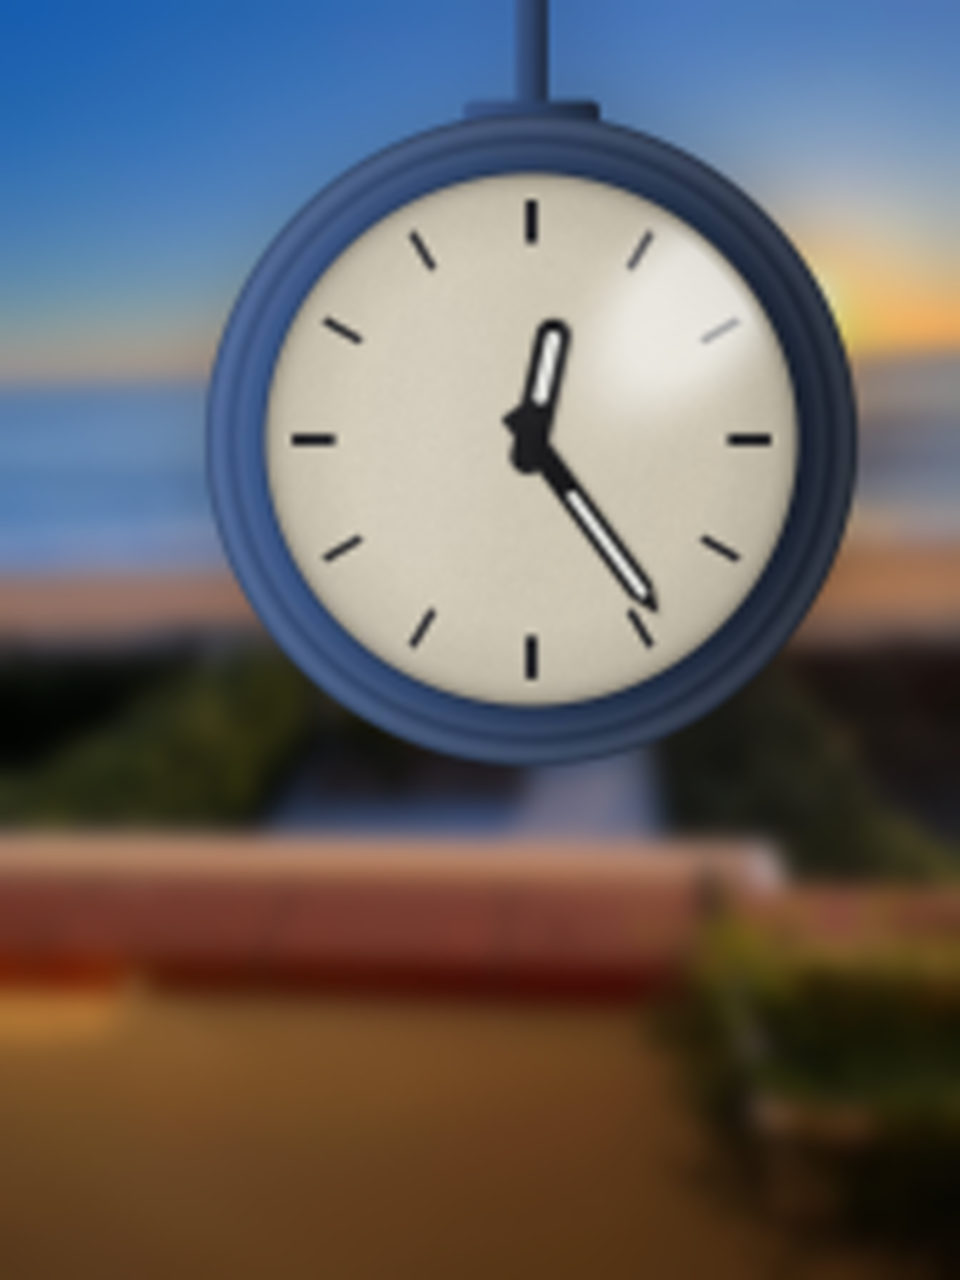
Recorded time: 12.24
